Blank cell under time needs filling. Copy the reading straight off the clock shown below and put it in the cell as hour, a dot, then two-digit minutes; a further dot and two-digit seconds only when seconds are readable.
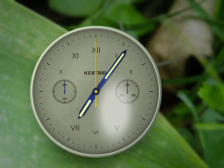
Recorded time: 7.06
